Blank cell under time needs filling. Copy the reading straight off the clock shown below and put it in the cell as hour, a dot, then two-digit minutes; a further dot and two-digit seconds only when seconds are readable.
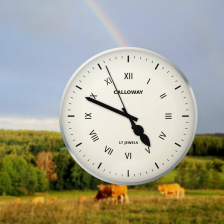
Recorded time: 4.48.56
